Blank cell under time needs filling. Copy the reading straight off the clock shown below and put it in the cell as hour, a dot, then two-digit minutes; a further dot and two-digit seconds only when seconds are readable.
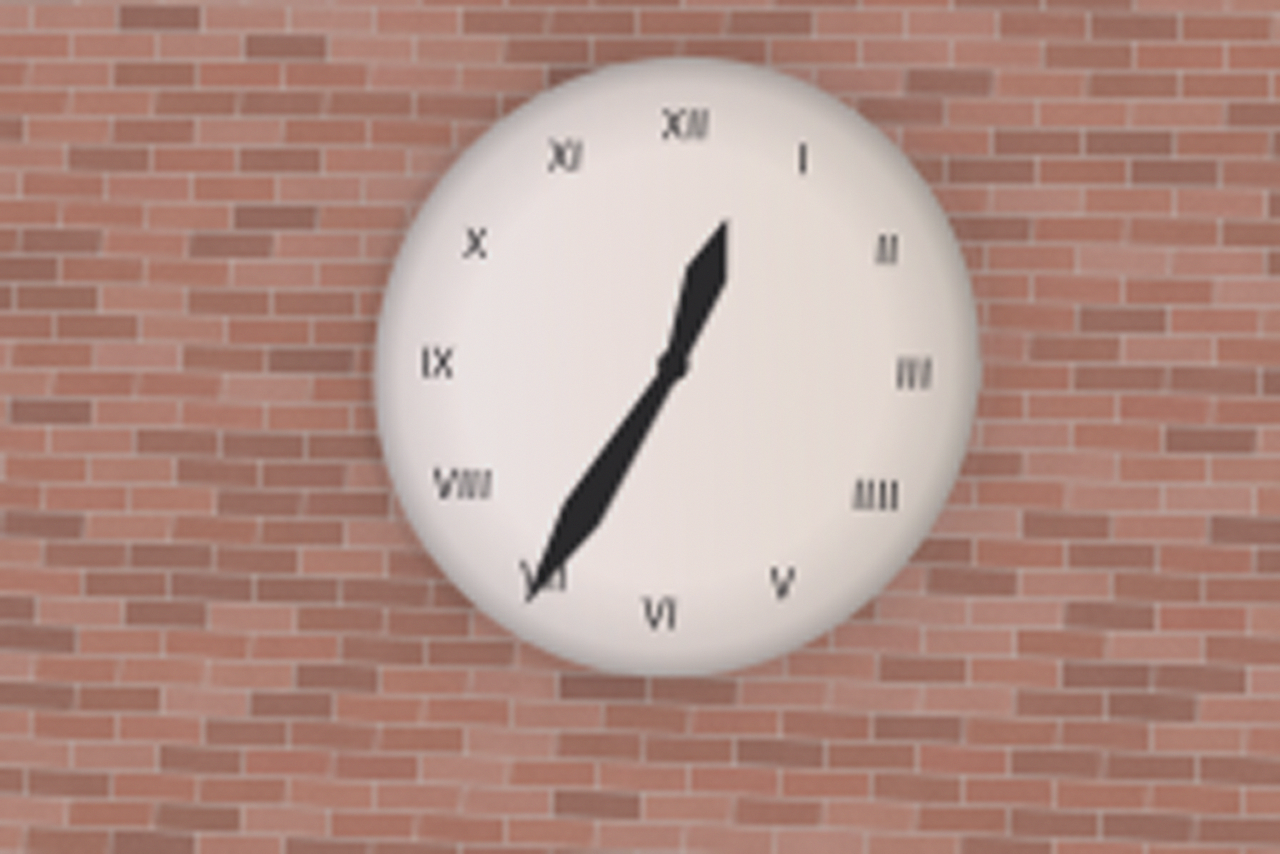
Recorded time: 12.35
